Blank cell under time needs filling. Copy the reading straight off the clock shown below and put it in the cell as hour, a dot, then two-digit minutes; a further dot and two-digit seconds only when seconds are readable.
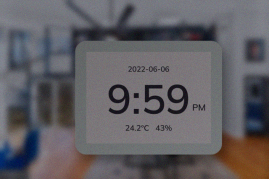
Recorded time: 9.59
